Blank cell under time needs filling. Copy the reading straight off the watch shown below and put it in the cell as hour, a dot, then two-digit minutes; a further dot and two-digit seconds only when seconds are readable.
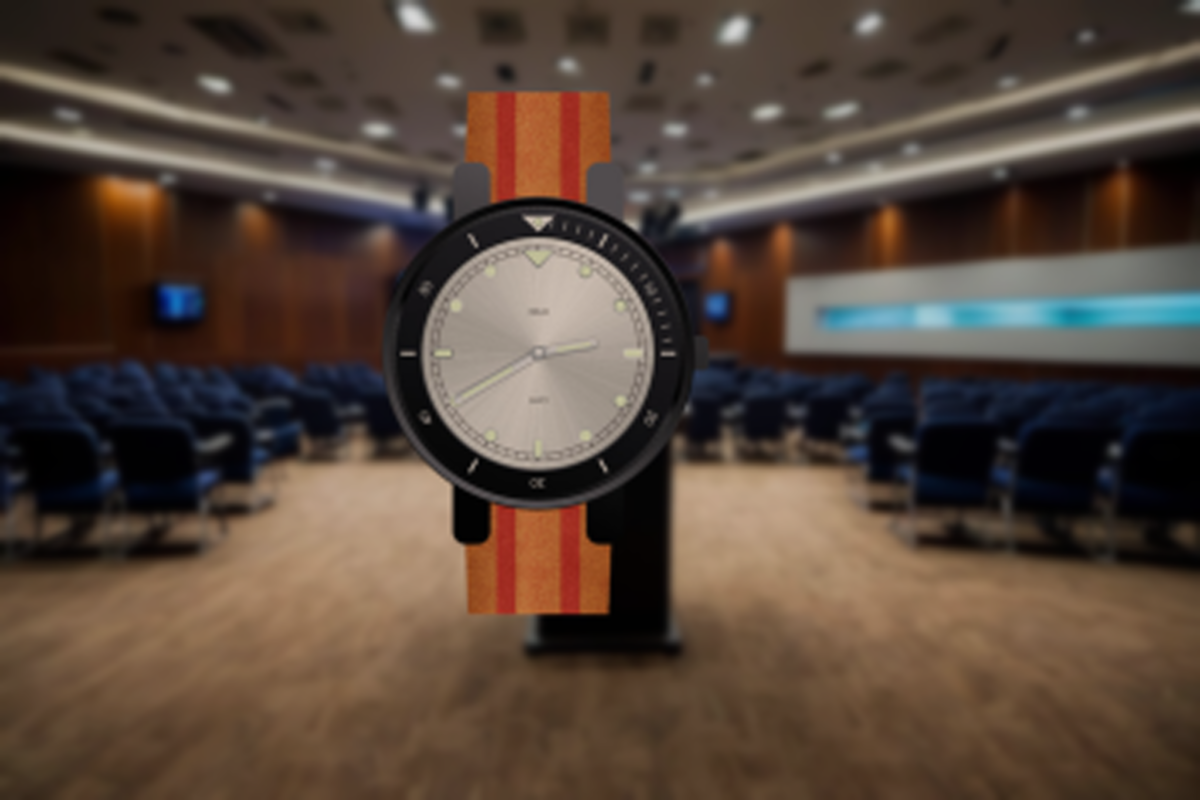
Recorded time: 2.40
